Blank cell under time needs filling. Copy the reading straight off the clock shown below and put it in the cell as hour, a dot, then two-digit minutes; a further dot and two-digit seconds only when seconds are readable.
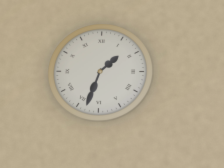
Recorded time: 1.33
